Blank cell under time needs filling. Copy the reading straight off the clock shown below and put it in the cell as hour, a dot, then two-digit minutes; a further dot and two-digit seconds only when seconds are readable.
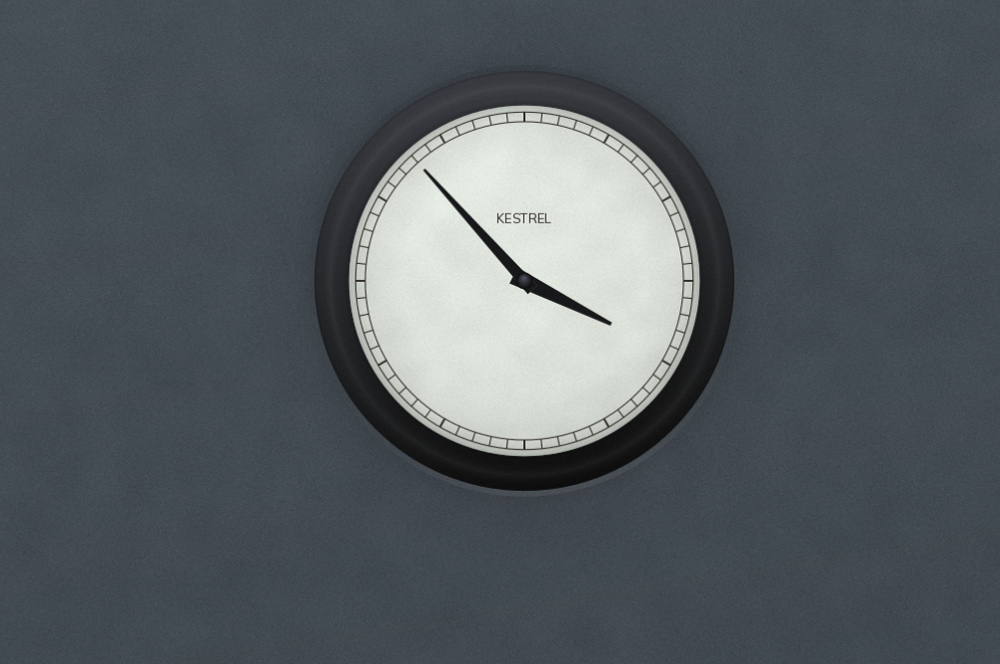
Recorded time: 3.53
